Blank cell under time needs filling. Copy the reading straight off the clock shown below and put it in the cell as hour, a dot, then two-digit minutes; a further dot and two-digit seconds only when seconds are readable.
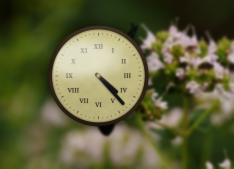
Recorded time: 4.23
